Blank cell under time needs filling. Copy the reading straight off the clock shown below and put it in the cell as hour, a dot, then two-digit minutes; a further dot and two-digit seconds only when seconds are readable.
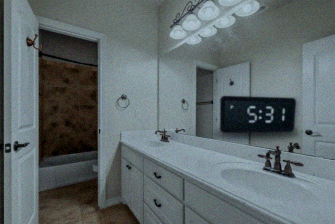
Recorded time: 5.31
